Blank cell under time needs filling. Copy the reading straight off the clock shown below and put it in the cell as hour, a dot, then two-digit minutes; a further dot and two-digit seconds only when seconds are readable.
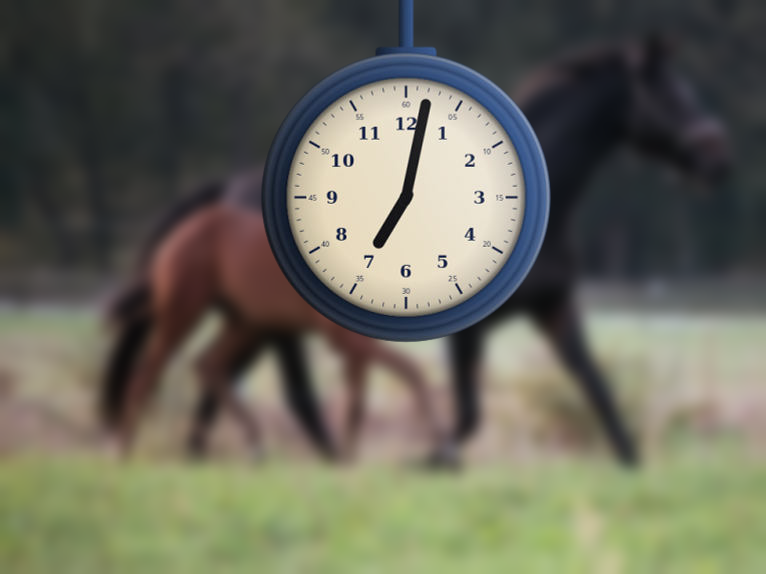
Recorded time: 7.02
